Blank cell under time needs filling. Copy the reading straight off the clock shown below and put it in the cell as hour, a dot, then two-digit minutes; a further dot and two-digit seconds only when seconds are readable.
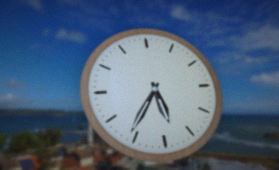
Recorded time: 5.36
